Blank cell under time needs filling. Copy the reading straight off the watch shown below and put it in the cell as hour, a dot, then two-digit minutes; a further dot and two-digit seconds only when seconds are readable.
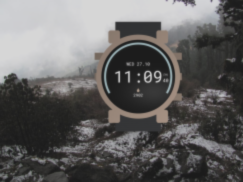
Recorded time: 11.09
